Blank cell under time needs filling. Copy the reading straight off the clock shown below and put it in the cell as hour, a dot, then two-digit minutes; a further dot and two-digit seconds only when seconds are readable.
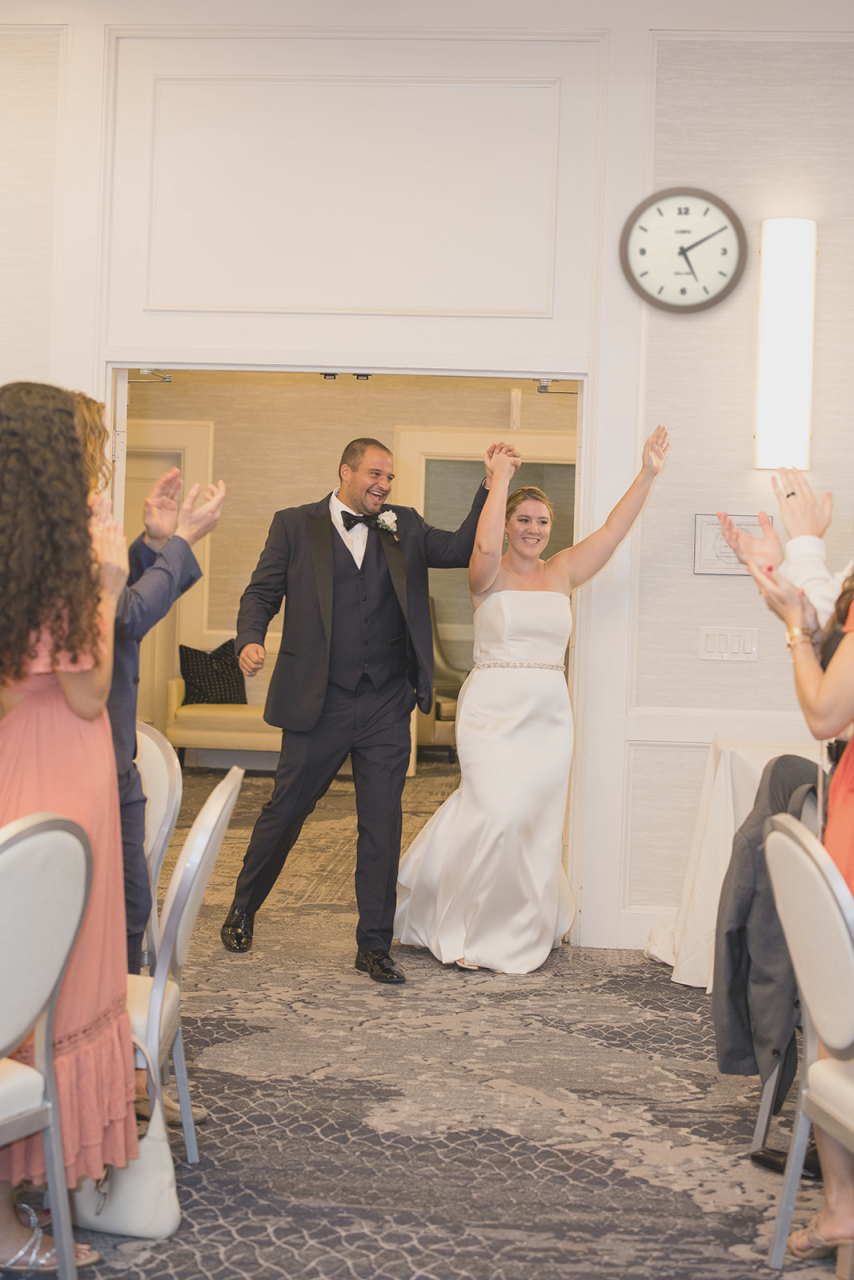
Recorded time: 5.10
